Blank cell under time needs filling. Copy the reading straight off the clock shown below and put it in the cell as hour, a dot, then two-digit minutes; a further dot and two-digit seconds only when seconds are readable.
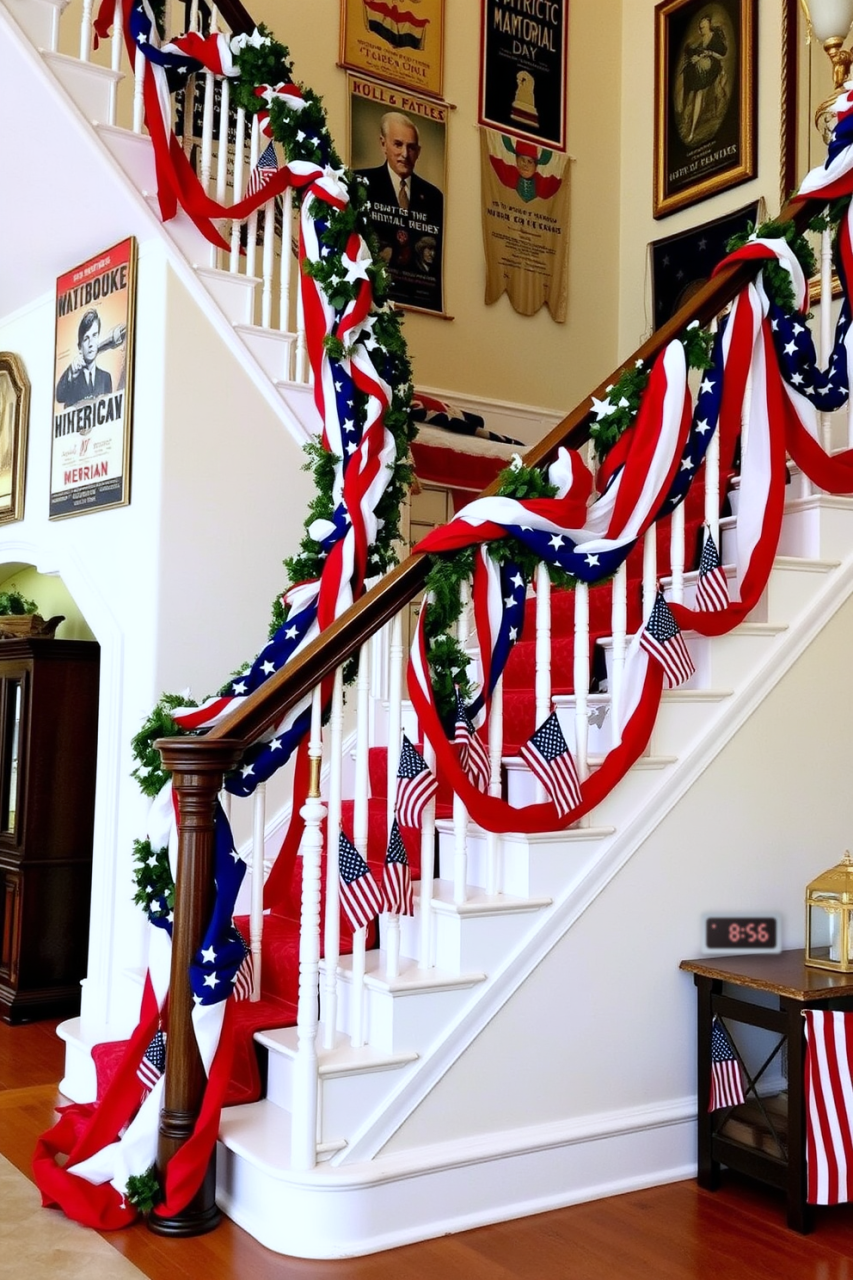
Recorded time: 8.56
